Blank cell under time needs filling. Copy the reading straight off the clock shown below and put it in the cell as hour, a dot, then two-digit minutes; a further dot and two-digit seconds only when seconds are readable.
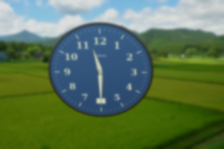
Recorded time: 11.30
